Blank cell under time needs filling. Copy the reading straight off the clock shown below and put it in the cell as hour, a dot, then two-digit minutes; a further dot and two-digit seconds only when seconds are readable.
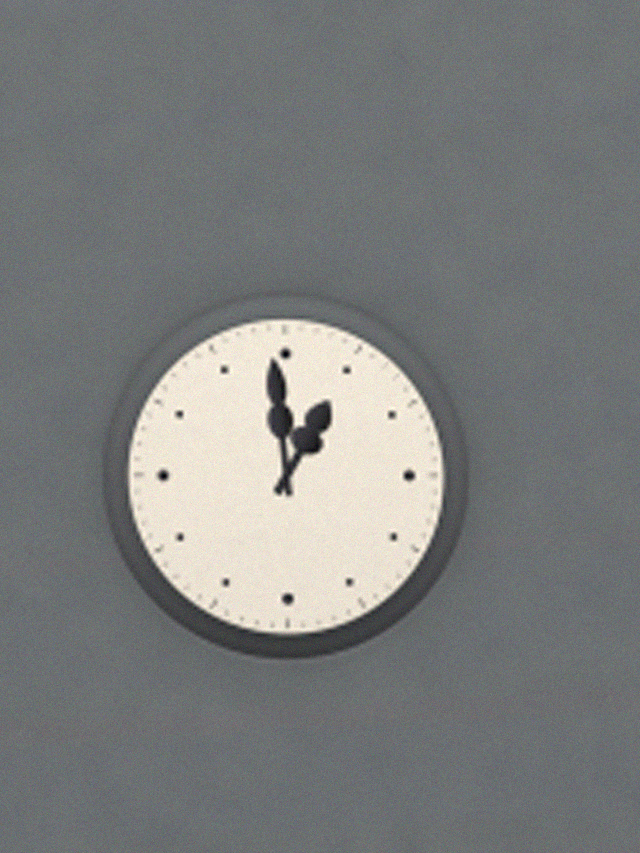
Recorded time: 12.59
